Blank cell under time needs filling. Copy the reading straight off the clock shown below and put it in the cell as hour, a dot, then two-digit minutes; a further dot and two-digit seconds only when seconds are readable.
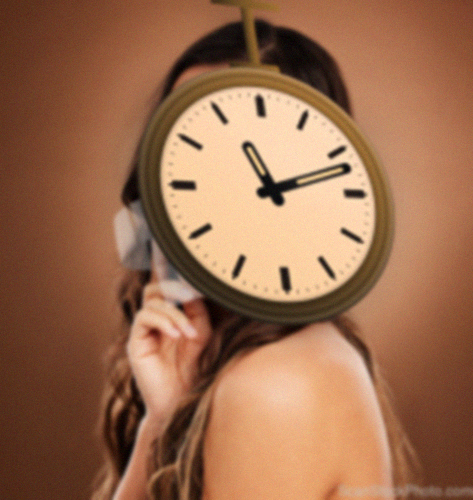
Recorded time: 11.12
